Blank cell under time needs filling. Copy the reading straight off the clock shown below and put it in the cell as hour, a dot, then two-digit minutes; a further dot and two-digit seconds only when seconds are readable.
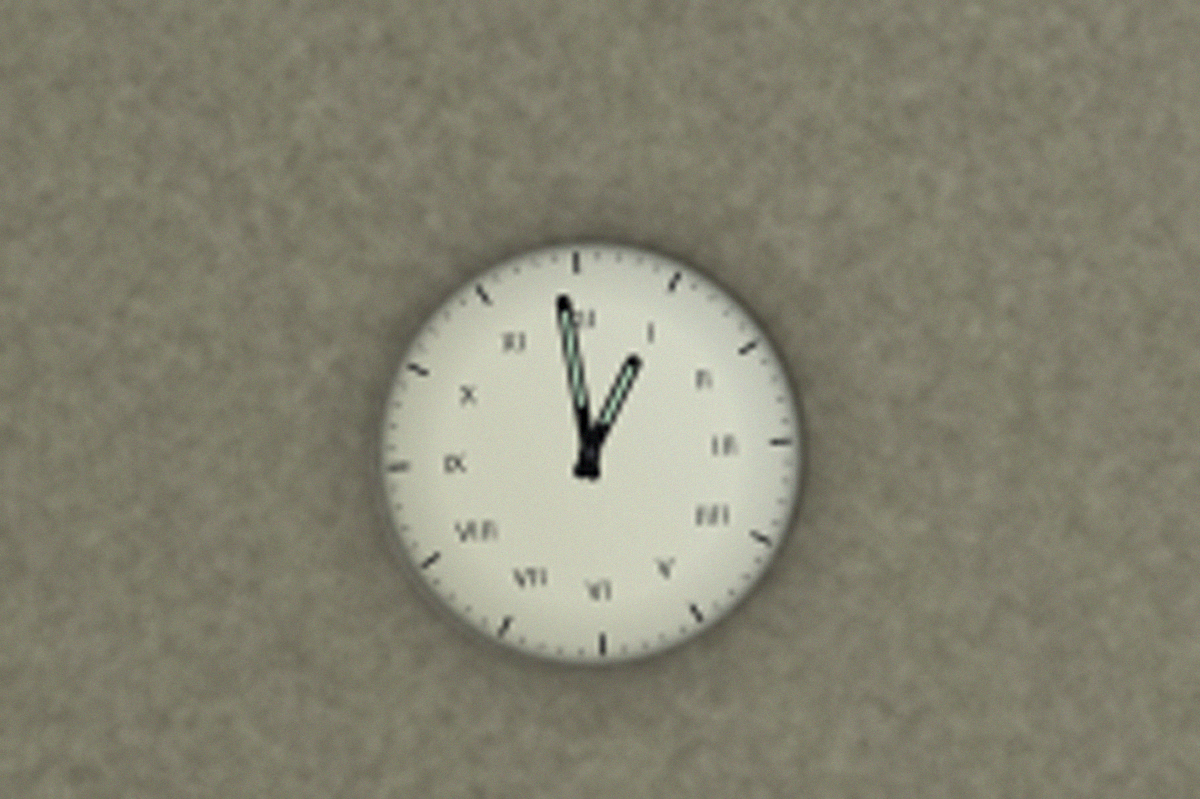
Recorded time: 12.59
